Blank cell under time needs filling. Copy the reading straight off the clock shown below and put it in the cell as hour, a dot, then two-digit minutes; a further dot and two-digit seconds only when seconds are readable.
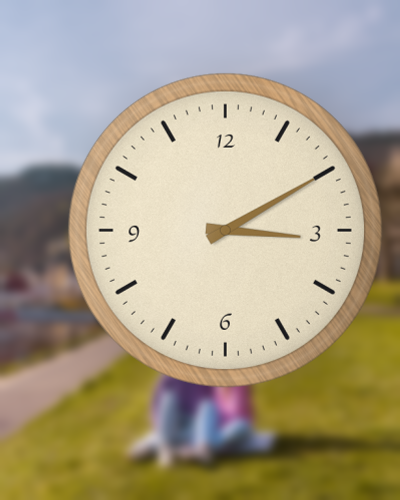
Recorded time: 3.10
